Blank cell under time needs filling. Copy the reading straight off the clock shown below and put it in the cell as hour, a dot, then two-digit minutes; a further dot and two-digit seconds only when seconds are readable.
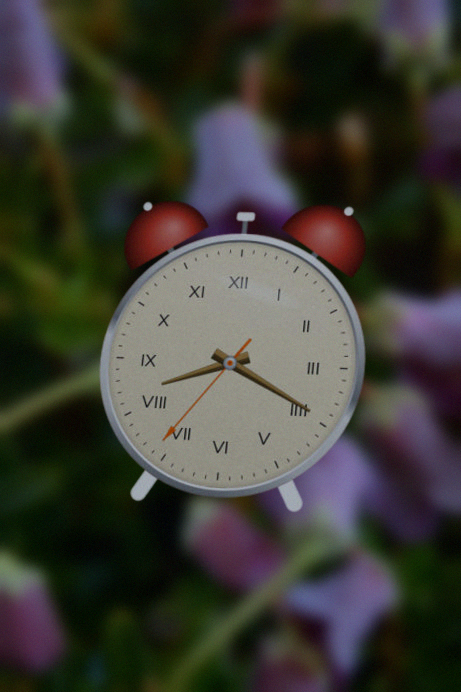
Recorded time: 8.19.36
